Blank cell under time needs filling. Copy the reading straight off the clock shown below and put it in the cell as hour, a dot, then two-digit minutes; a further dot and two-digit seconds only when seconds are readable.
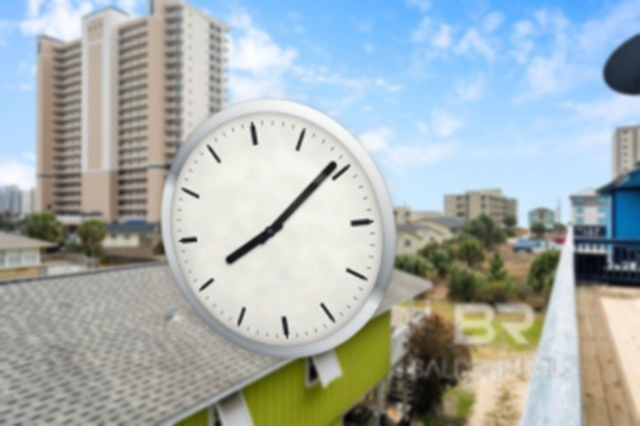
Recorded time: 8.09
